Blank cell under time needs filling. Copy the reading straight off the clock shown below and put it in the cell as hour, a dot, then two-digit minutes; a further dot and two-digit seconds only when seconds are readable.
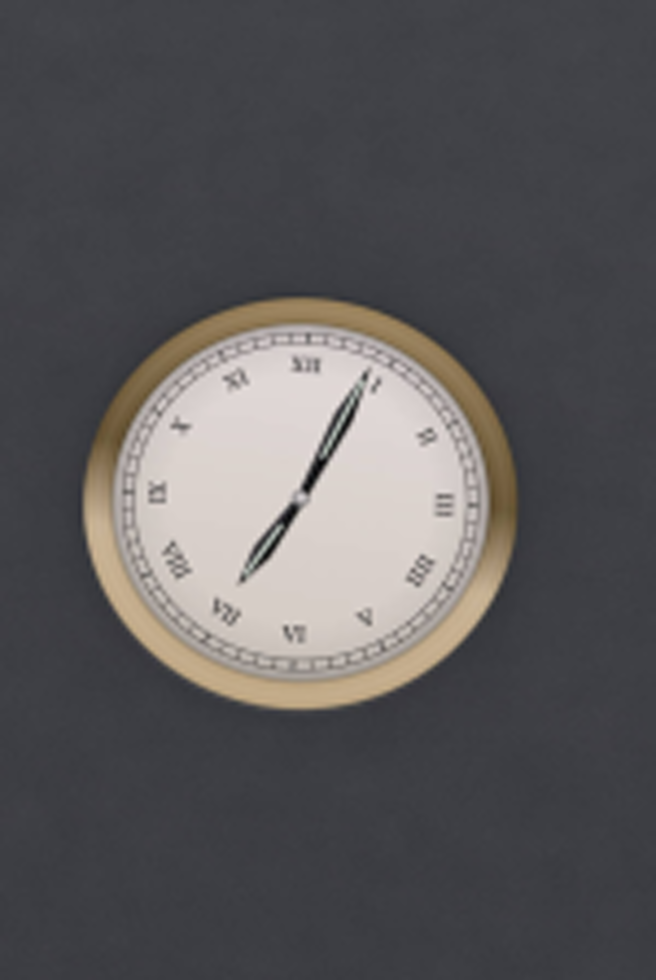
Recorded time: 7.04
